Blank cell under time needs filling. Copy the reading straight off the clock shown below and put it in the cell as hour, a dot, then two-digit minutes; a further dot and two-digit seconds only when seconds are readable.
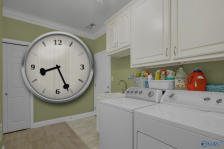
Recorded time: 8.26
